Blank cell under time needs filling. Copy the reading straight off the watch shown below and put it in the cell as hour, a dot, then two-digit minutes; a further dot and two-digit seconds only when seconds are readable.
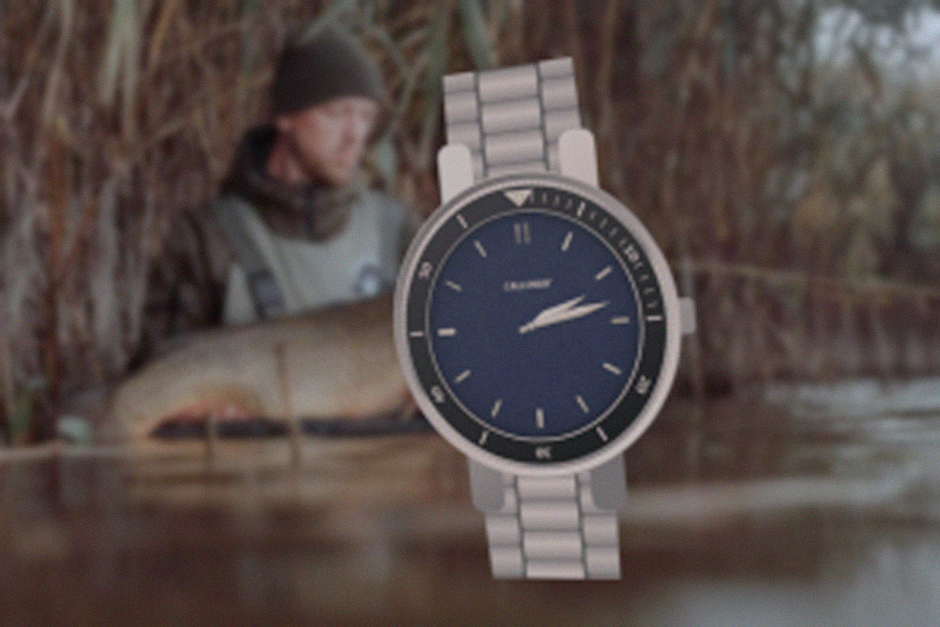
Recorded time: 2.13
